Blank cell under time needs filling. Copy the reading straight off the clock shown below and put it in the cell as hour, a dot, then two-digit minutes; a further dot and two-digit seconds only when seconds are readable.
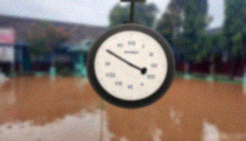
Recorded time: 3.50
